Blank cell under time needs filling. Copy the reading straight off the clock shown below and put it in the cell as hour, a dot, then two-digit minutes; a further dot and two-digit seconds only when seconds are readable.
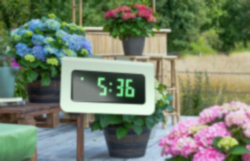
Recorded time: 5.36
